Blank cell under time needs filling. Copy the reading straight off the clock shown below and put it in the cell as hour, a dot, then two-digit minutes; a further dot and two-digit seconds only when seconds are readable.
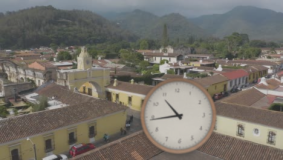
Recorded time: 10.44
